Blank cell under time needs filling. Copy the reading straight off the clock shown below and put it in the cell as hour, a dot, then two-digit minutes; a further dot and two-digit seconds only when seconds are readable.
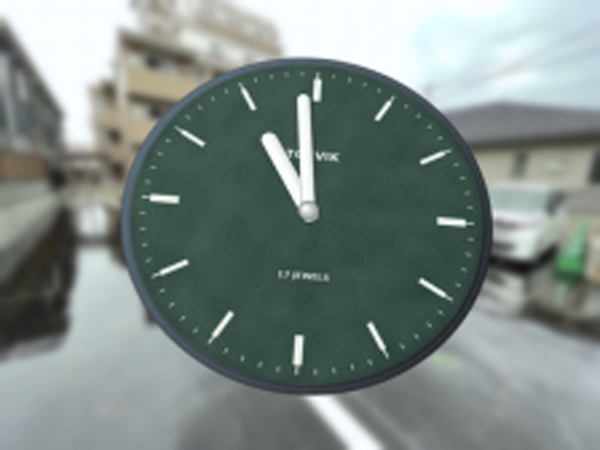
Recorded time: 10.59
